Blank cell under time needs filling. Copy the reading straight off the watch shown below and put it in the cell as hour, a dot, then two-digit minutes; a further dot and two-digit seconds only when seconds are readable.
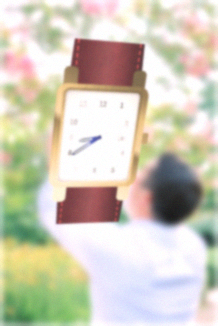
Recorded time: 8.39
